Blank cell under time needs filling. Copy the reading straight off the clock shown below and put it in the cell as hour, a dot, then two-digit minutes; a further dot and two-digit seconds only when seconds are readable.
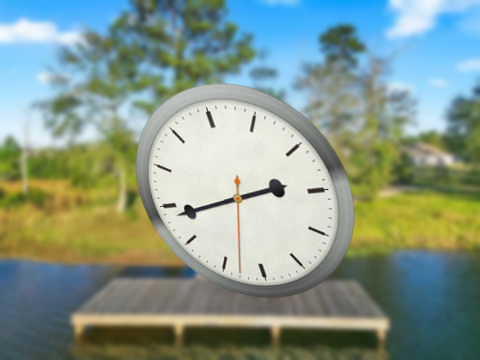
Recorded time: 2.43.33
